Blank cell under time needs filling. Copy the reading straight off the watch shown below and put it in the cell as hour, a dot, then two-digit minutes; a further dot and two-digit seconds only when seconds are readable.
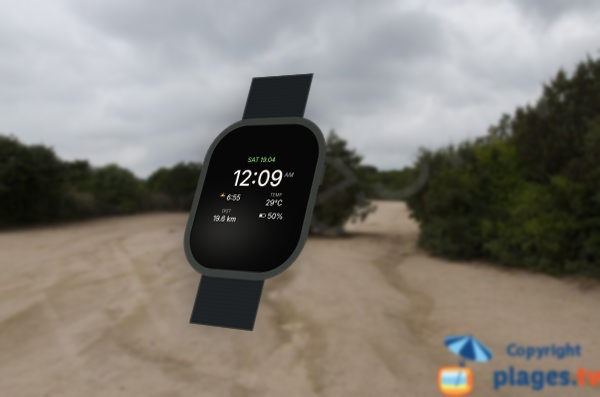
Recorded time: 12.09
